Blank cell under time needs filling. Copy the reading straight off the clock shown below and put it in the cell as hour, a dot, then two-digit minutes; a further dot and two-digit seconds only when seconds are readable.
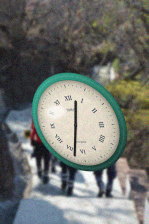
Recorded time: 12.33
